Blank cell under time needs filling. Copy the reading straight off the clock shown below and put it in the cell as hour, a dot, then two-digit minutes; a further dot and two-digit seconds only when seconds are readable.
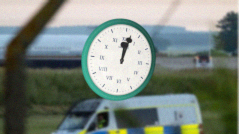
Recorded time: 12.02
